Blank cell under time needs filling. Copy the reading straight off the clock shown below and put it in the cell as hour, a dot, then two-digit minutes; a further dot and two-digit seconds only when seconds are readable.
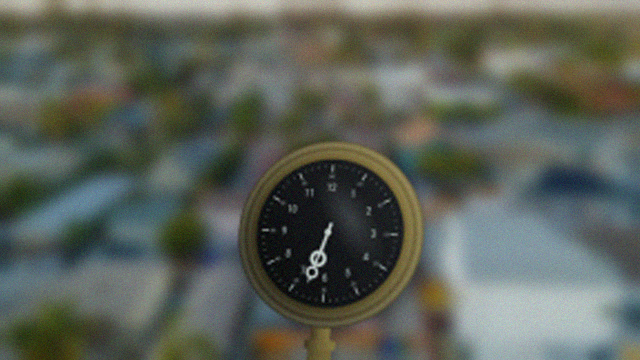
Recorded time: 6.33
